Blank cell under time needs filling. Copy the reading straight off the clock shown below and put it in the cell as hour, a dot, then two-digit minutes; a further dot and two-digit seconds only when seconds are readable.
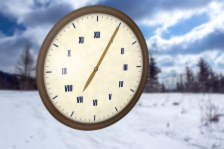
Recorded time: 7.05
